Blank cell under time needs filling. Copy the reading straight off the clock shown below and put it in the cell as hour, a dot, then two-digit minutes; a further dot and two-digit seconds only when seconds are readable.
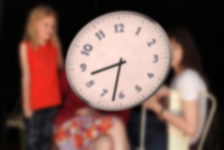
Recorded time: 8.32
